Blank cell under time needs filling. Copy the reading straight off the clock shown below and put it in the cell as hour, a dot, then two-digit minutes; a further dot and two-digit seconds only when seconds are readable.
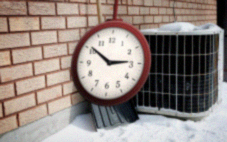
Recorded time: 2.51
